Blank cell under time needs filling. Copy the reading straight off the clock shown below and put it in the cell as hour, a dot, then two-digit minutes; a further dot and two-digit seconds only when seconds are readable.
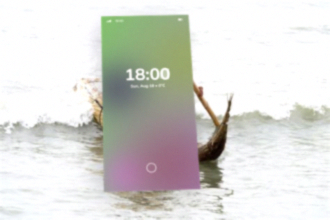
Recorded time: 18.00
